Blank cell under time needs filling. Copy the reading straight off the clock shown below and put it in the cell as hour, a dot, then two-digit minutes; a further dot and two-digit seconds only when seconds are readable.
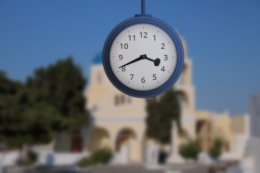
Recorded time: 3.41
